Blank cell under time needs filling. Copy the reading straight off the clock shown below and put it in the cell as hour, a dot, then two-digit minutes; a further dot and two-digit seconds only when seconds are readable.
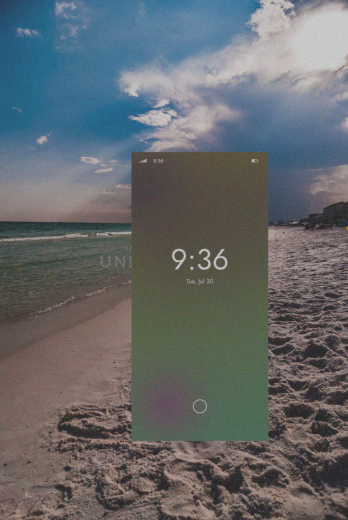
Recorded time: 9.36
